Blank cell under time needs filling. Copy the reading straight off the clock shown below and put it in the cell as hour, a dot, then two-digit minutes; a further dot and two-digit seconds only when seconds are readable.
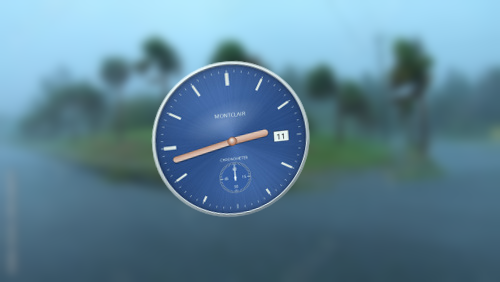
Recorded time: 2.43
